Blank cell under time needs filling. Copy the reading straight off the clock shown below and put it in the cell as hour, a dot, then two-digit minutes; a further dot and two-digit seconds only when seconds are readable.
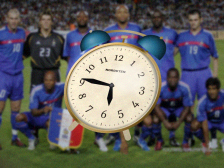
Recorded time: 5.46
